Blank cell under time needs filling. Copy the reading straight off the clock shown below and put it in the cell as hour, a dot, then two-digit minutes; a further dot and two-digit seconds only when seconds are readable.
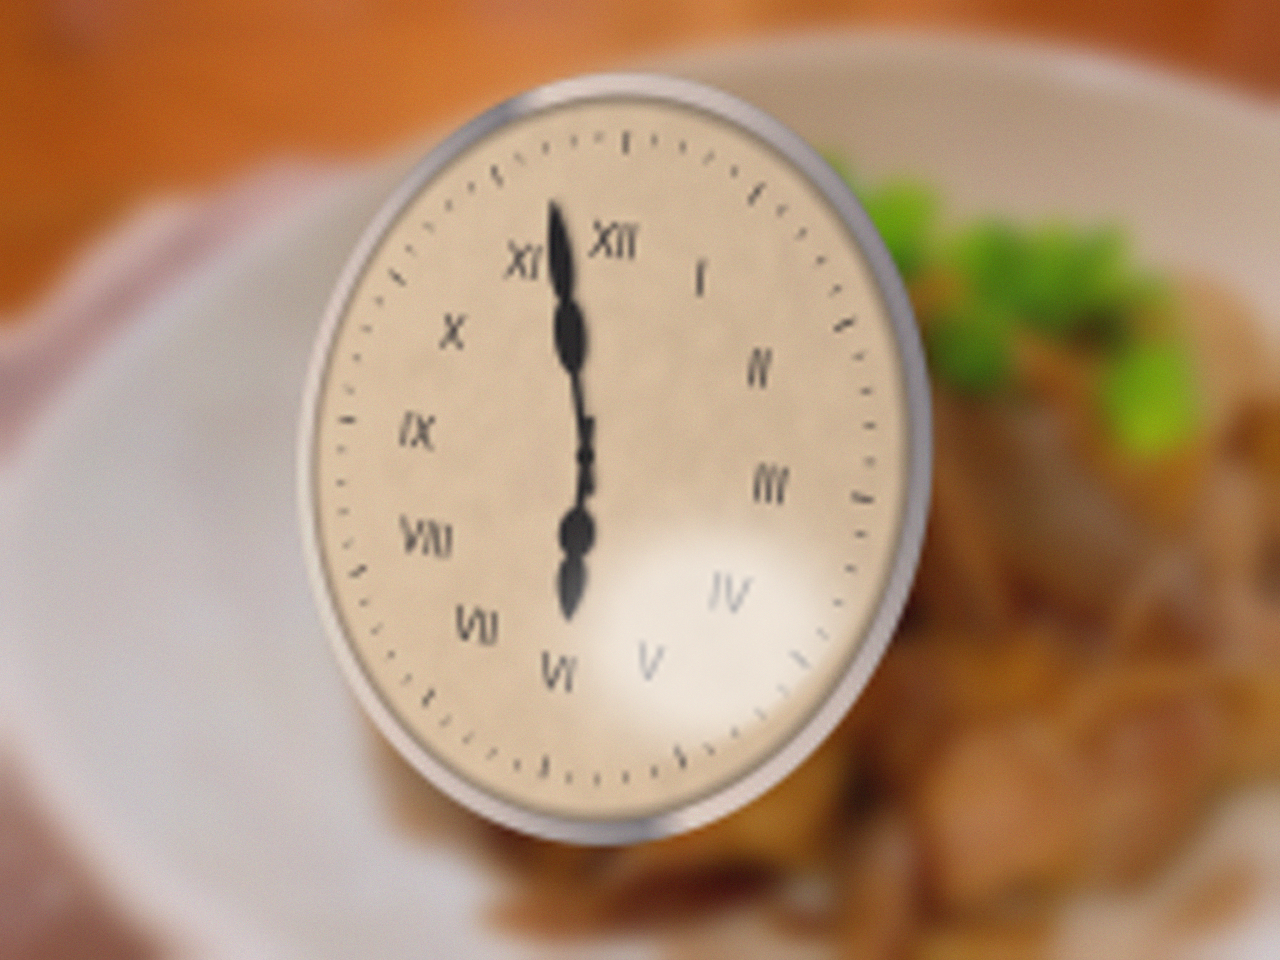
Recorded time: 5.57
